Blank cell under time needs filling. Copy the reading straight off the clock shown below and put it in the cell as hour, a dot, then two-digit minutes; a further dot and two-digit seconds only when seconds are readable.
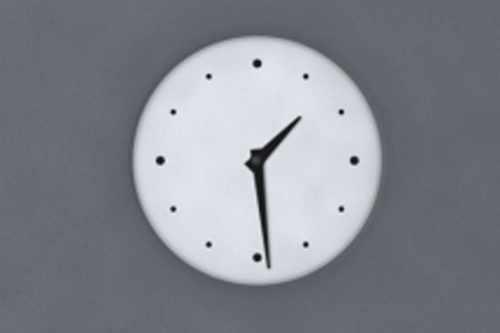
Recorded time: 1.29
